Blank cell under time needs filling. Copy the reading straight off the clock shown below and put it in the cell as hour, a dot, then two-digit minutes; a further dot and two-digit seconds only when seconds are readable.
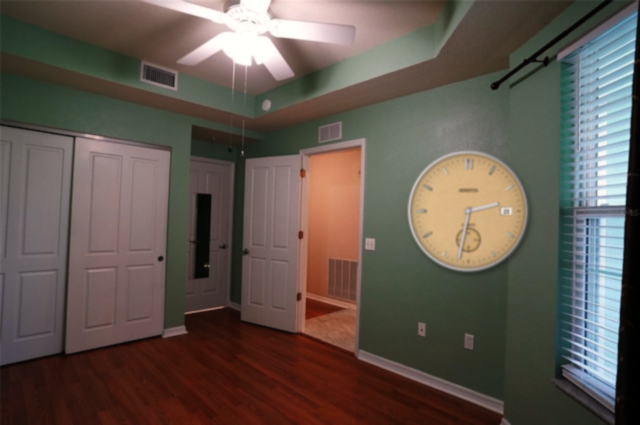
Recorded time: 2.32
